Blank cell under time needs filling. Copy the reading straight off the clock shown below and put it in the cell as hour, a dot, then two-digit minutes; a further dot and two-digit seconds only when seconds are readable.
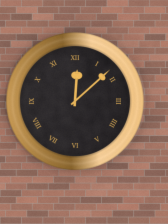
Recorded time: 12.08
